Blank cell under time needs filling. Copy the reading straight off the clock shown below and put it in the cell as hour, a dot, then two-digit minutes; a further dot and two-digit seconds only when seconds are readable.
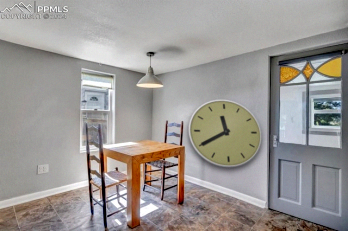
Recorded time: 11.40
